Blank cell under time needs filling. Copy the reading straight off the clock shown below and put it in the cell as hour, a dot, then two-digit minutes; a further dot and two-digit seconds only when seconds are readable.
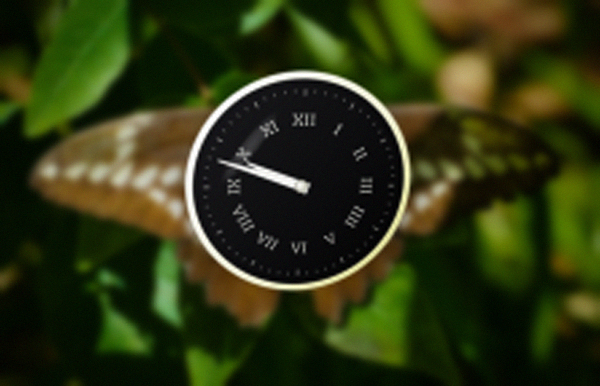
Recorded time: 9.48
